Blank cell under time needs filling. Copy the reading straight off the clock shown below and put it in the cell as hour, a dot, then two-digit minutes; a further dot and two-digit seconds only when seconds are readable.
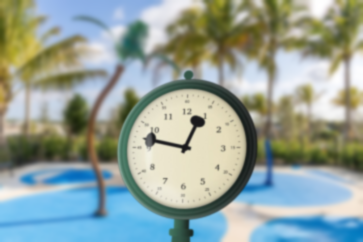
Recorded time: 12.47
